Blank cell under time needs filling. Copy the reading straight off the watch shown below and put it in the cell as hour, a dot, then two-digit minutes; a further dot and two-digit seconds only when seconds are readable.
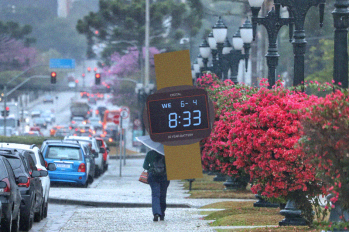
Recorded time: 8.33
